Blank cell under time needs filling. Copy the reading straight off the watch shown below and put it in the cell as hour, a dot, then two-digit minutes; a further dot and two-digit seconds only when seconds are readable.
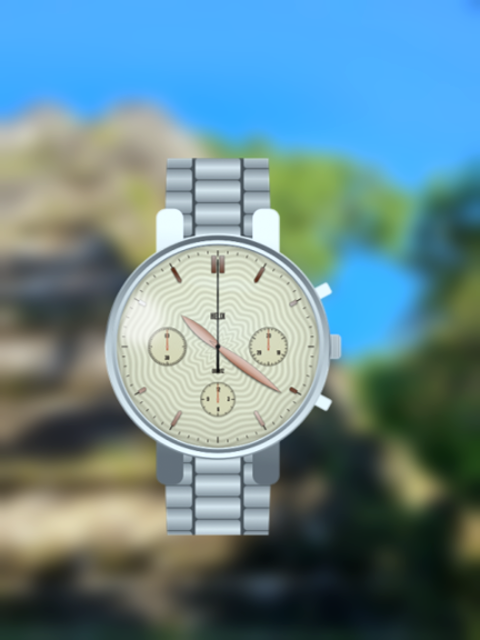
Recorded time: 10.21
